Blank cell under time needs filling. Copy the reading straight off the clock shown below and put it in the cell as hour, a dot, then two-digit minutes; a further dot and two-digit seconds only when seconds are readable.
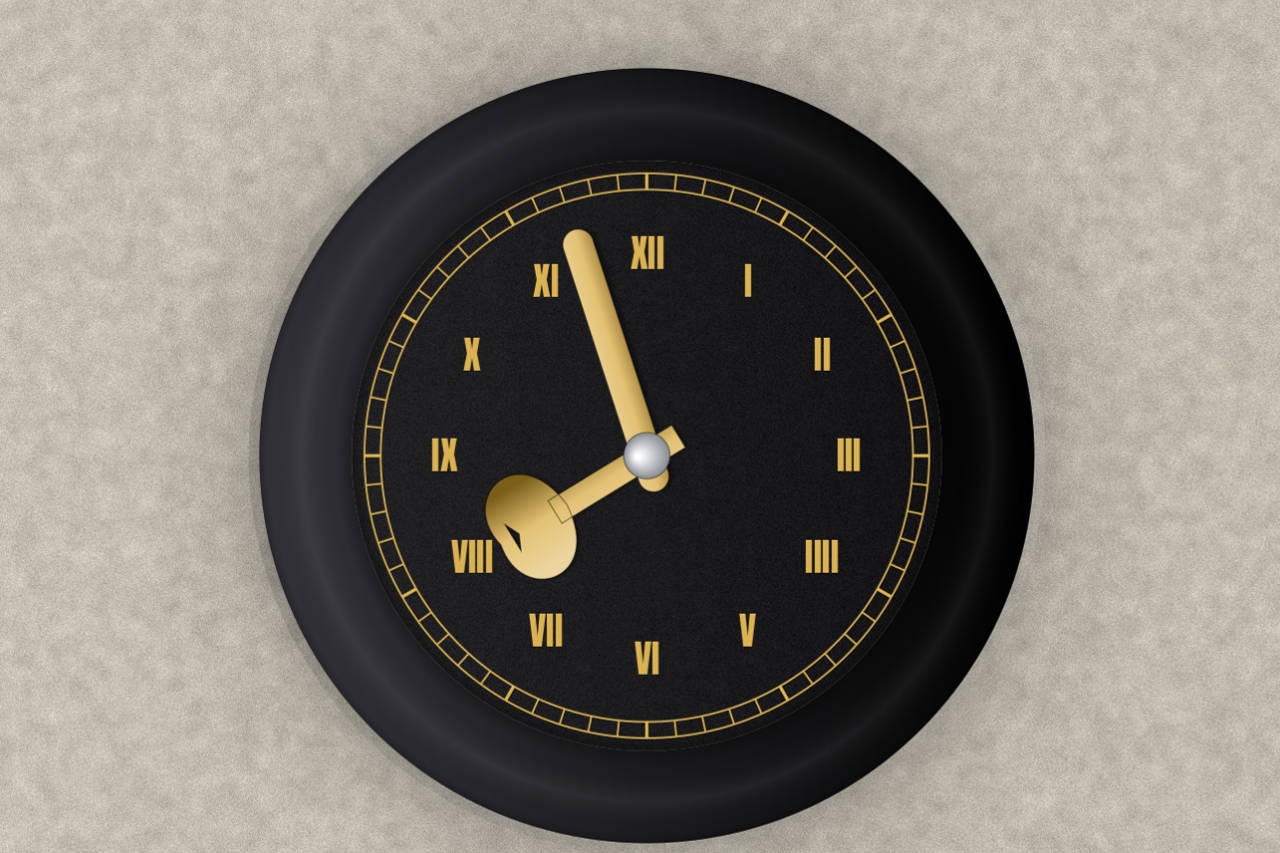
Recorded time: 7.57
